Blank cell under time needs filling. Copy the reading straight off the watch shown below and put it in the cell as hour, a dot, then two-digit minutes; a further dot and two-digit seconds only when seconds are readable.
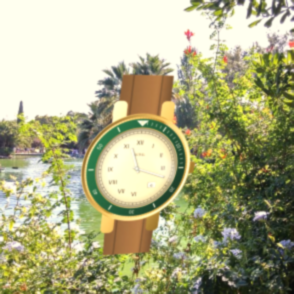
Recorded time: 11.18
